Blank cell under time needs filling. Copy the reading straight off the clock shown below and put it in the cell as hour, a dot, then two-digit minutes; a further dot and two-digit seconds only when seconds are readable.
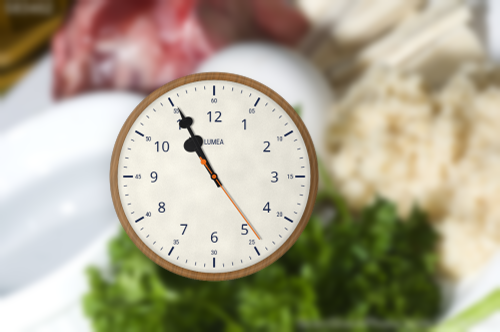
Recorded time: 10.55.24
